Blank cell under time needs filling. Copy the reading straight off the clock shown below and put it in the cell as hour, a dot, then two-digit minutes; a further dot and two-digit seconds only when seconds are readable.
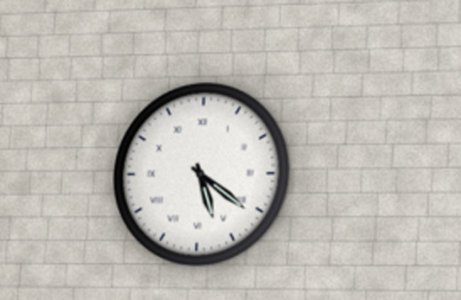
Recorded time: 5.21
